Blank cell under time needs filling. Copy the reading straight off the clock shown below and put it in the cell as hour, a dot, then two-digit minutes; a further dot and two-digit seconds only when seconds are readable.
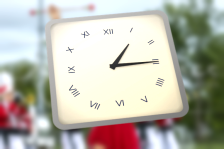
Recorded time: 1.15
